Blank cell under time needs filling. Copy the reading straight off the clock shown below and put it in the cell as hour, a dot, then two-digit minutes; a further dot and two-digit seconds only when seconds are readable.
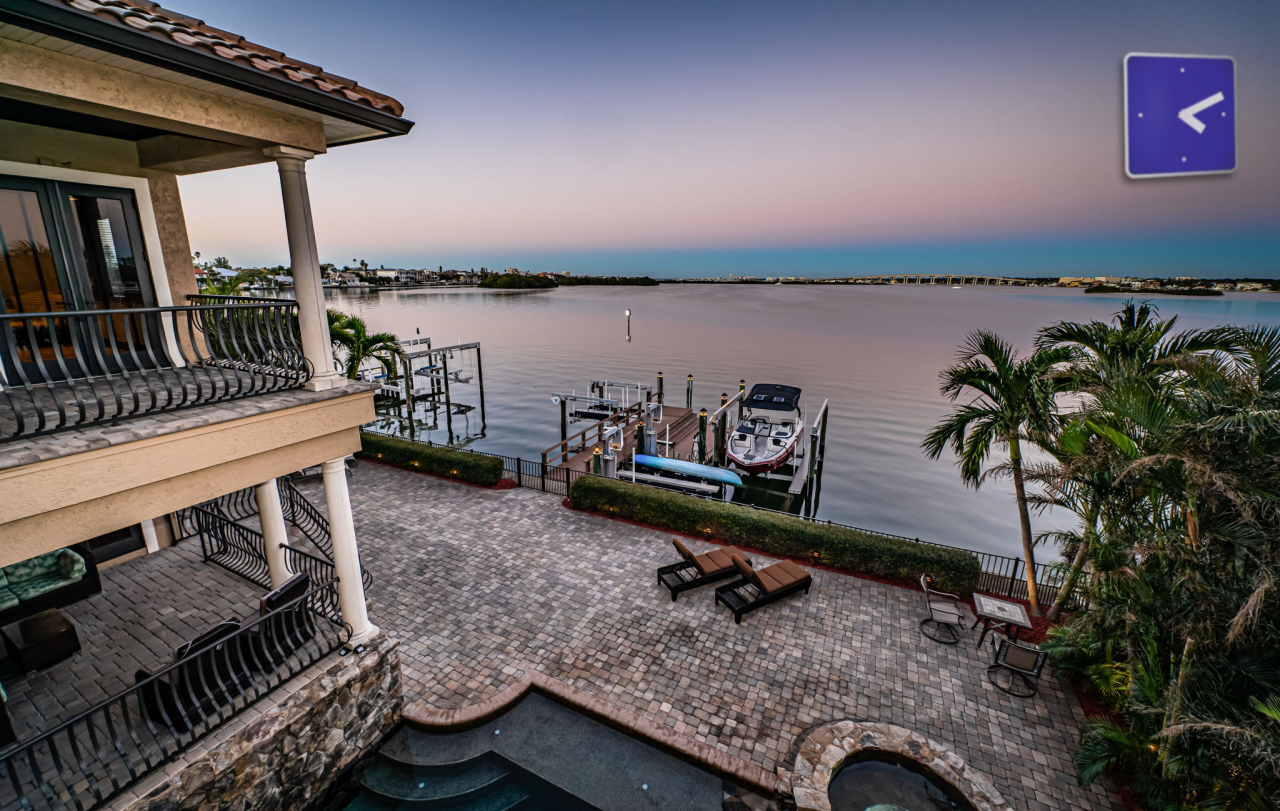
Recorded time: 4.11
